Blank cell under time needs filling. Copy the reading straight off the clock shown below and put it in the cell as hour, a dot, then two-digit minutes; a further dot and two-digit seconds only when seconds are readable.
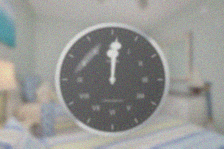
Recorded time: 12.01
